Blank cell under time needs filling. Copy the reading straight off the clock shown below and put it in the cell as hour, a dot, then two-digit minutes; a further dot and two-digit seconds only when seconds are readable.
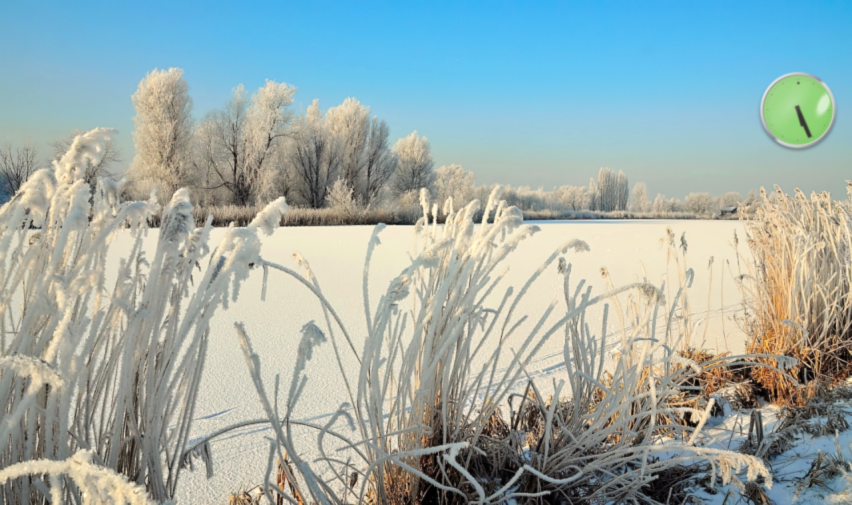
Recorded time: 5.26
